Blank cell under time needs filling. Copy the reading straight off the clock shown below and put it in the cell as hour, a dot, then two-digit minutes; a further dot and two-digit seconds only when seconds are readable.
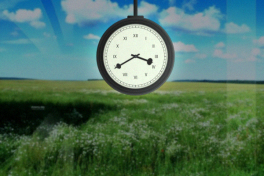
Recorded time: 3.40
